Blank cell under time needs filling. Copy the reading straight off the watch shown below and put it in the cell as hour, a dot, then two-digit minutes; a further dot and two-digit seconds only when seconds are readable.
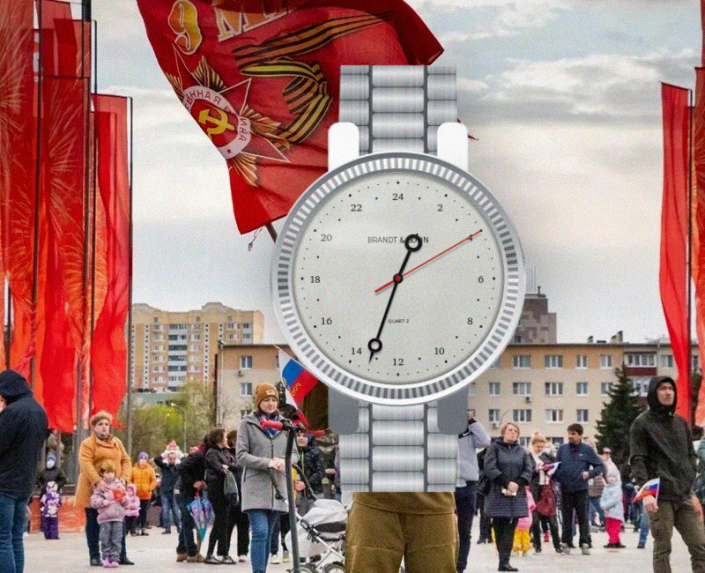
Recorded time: 1.33.10
